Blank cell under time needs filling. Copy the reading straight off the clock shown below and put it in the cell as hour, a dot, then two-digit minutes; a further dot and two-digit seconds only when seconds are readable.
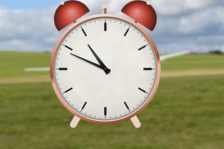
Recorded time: 10.49
